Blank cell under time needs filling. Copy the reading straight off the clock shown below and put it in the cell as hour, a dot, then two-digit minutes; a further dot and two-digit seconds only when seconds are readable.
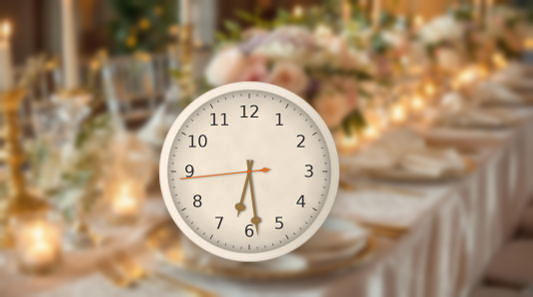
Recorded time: 6.28.44
